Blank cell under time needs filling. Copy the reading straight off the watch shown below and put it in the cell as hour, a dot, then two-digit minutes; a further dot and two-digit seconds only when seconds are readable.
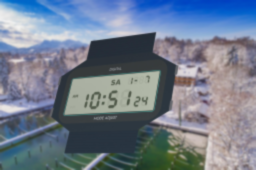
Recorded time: 10.51.24
